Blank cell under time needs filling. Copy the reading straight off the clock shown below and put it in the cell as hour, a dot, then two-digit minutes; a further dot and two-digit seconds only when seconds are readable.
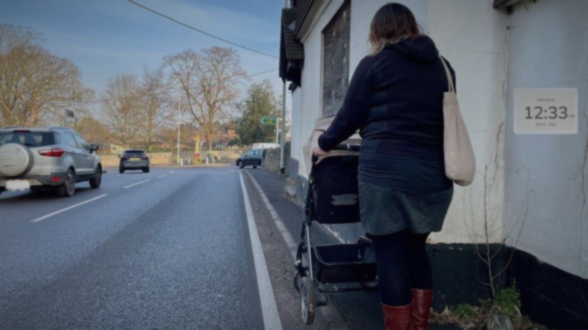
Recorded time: 12.33
